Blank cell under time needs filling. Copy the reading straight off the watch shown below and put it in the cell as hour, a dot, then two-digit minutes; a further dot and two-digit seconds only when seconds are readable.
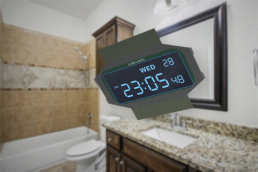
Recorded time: 23.05.48
